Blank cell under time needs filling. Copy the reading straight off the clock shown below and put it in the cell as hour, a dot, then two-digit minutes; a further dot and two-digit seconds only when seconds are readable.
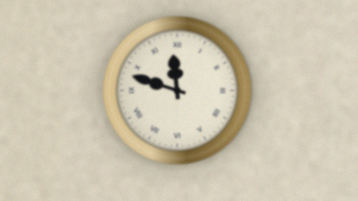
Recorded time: 11.48
